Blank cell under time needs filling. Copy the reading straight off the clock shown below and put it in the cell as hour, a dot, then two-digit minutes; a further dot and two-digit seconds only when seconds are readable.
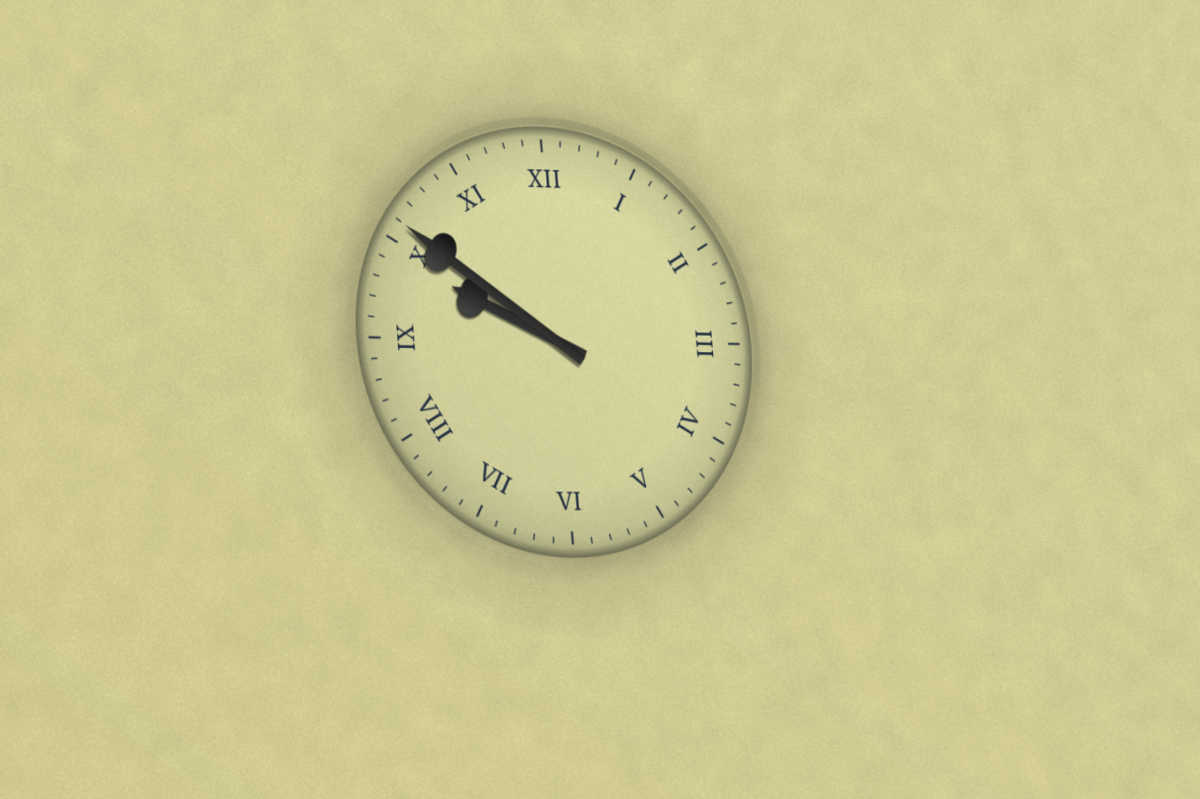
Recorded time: 9.51
